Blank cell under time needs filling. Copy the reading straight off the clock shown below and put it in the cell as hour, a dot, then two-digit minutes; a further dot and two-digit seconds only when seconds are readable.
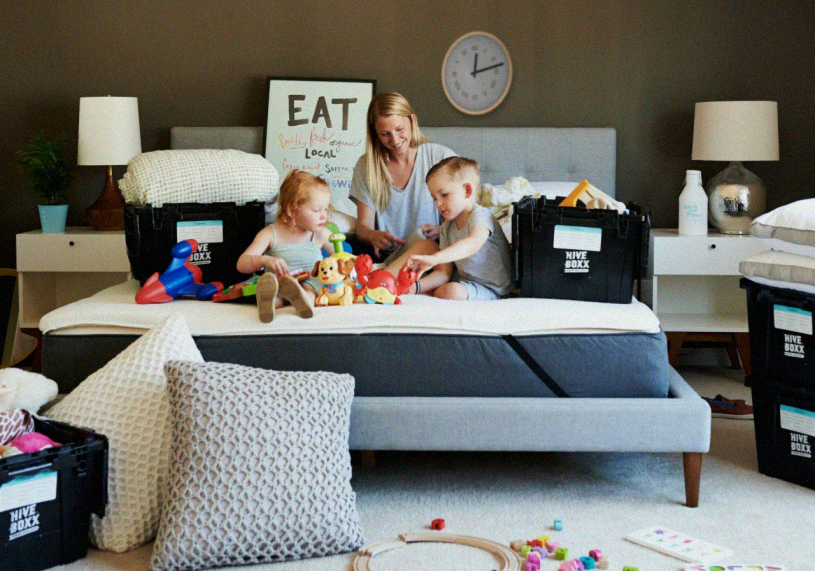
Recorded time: 12.13
